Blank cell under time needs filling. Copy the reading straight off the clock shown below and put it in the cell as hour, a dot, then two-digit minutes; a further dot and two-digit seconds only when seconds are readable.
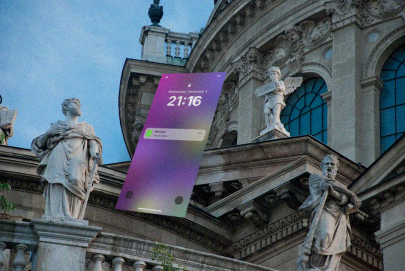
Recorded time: 21.16
